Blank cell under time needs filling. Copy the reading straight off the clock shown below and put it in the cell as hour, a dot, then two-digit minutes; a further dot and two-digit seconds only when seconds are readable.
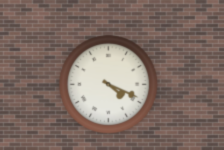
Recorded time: 4.19
